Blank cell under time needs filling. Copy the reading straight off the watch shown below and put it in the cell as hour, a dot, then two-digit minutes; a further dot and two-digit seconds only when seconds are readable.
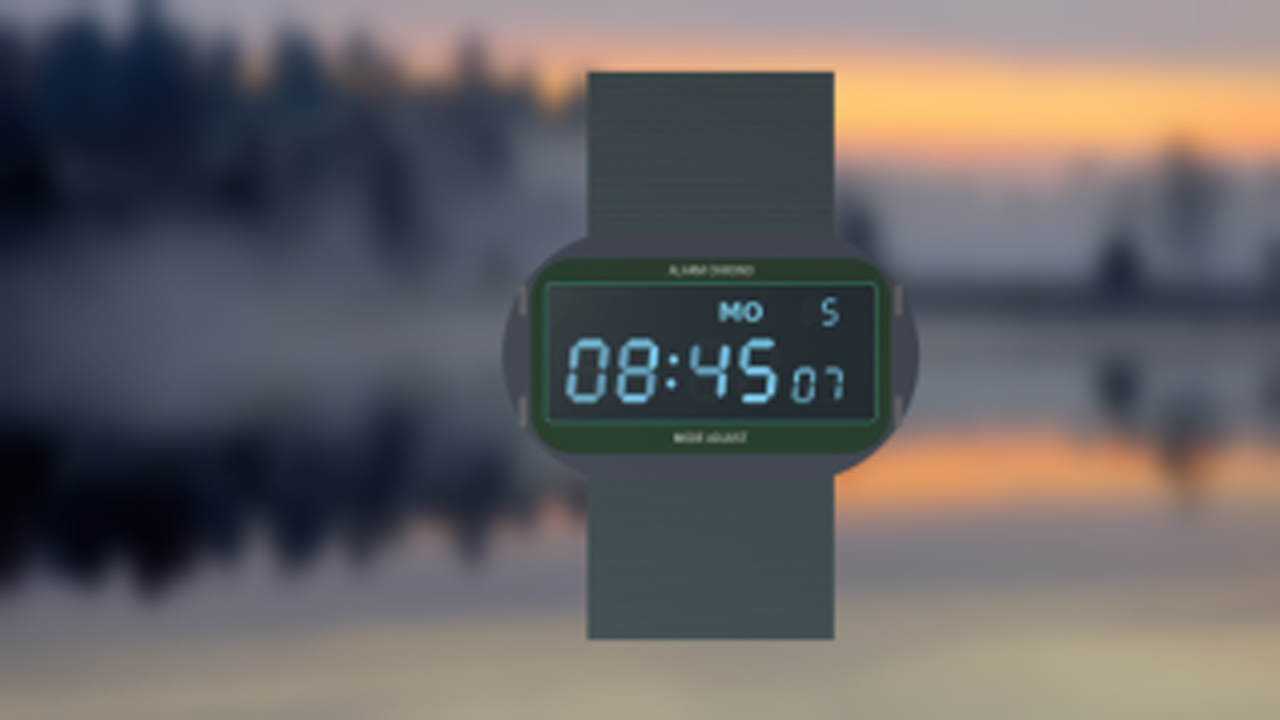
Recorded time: 8.45.07
